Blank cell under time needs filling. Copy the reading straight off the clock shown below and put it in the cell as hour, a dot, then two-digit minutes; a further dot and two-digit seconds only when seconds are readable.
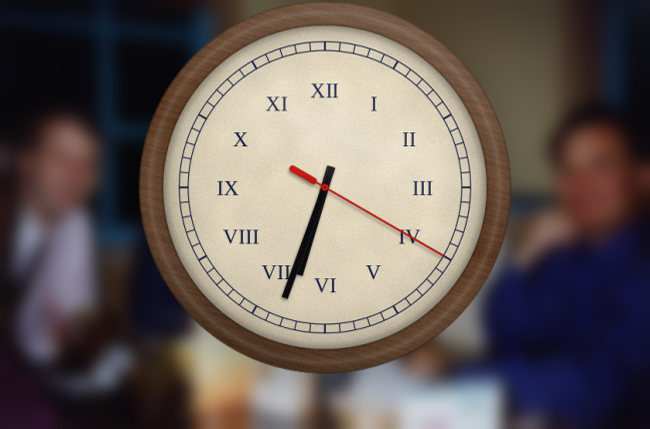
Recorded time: 6.33.20
